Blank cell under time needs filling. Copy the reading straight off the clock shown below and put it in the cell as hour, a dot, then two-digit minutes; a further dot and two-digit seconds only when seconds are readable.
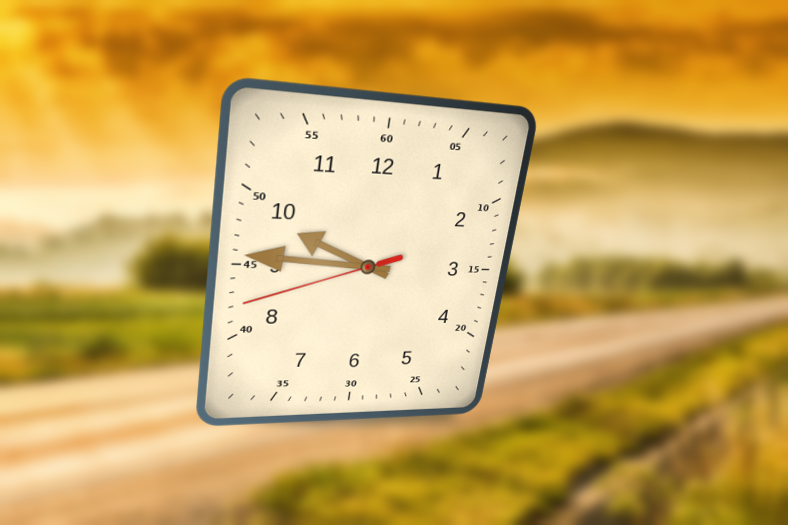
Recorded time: 9.45.42
